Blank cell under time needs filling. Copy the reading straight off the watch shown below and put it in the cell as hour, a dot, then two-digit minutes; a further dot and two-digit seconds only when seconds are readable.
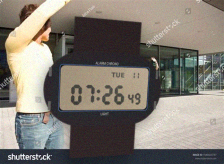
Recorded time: 7.26.49
